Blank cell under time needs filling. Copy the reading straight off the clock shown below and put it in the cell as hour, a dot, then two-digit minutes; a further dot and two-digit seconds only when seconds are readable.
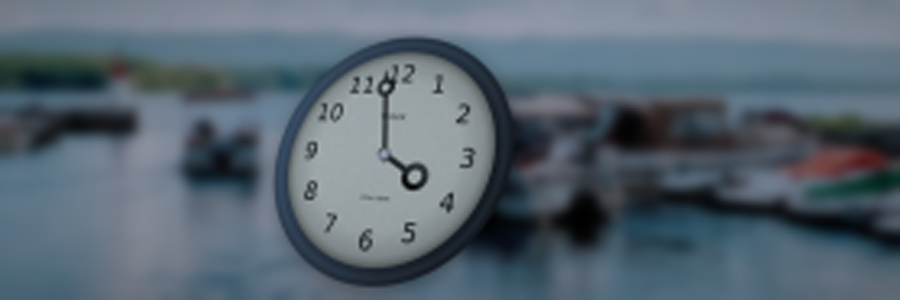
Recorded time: 3.58
